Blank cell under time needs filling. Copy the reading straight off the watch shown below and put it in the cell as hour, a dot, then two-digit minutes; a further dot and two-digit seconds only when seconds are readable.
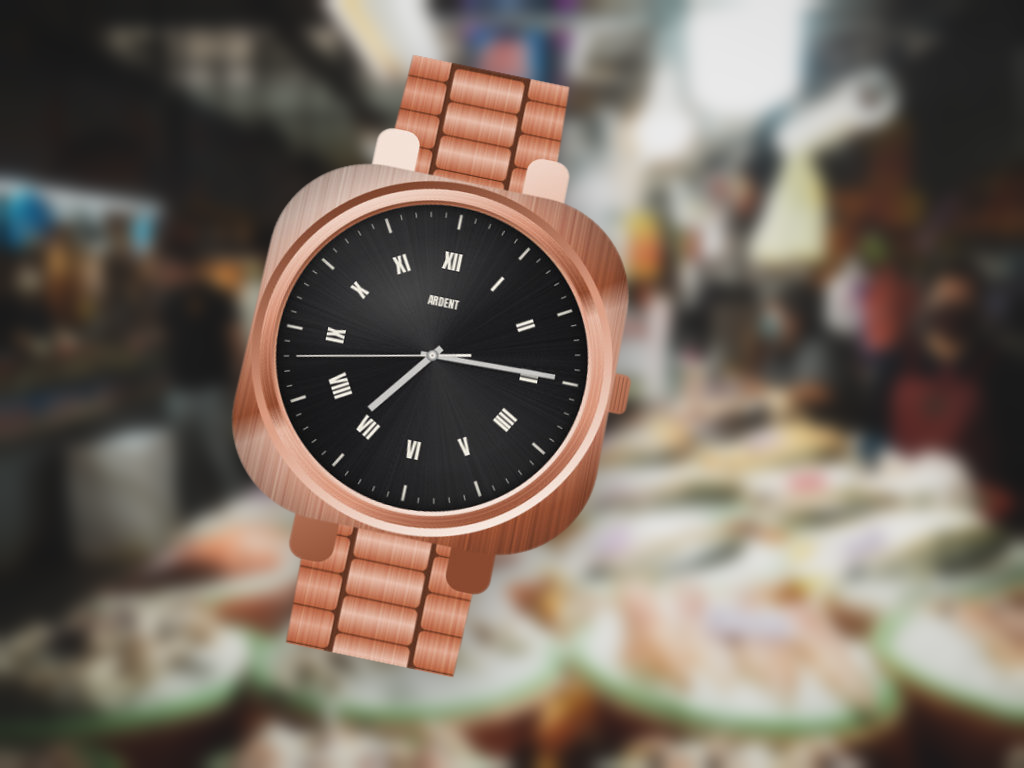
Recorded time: 7.14.43
